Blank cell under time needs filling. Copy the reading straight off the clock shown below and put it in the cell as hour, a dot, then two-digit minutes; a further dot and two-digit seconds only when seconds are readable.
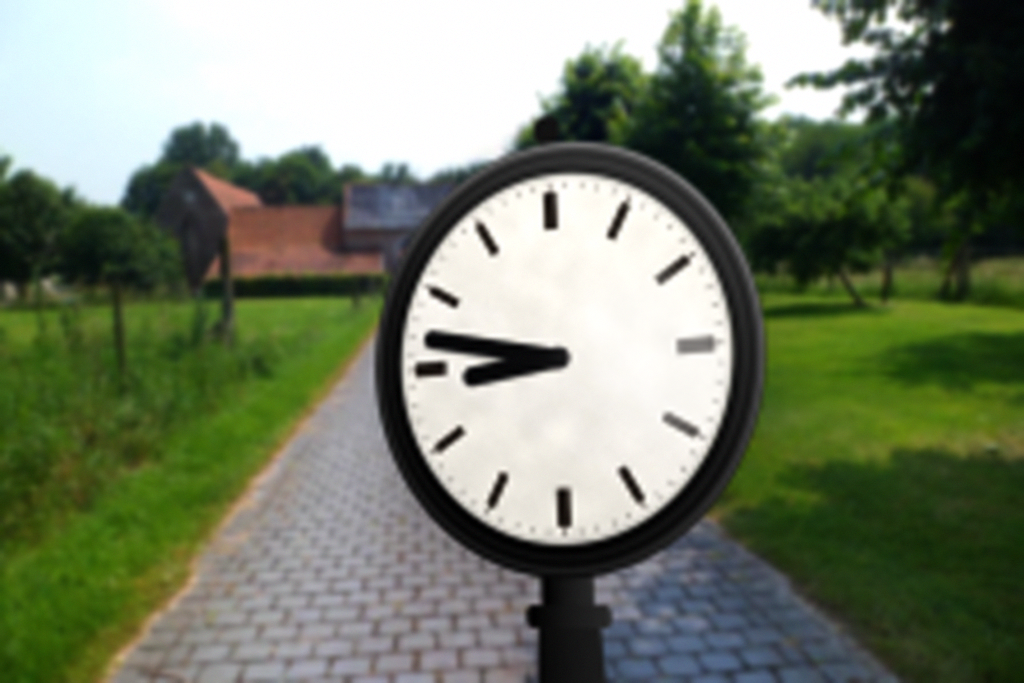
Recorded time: 8.47
